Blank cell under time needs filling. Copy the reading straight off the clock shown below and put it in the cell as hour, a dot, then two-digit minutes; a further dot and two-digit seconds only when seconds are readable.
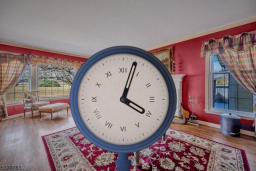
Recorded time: 4.03
